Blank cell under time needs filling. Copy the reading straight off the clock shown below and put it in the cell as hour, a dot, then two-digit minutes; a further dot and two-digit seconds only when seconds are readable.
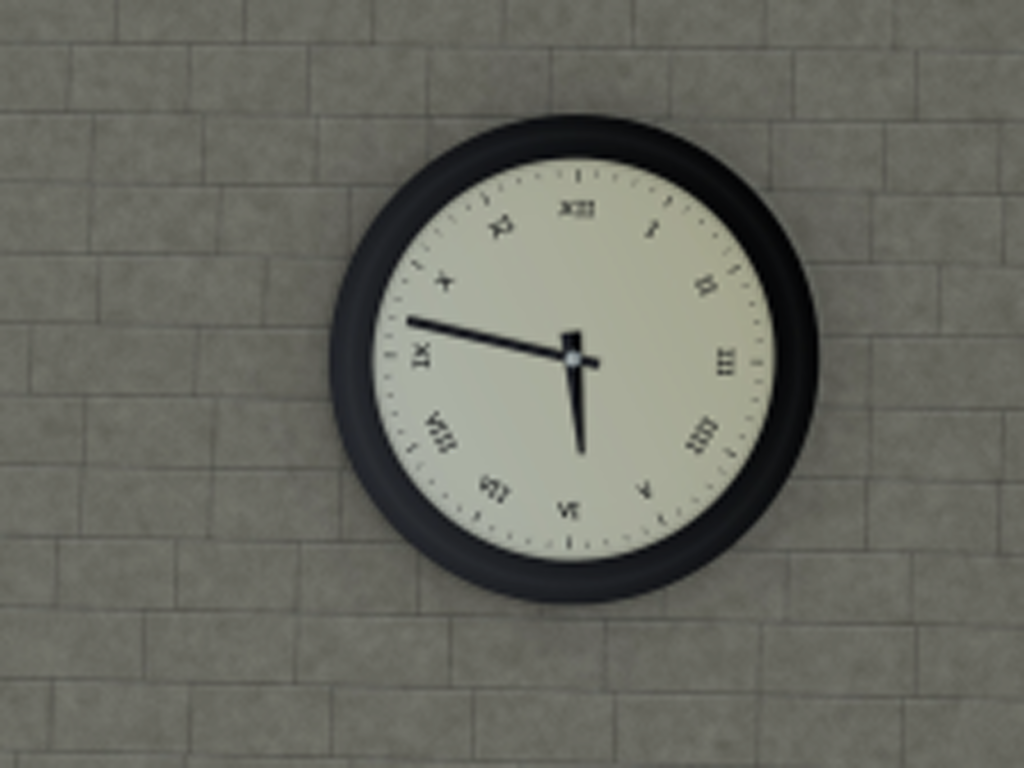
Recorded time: 5.47
